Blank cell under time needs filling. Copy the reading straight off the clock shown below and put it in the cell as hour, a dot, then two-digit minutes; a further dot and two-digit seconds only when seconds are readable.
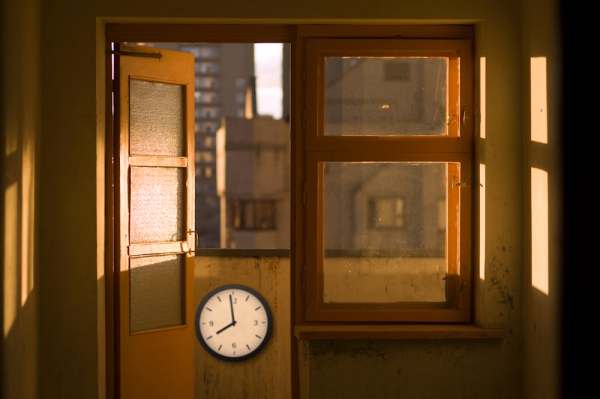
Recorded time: 7.59
